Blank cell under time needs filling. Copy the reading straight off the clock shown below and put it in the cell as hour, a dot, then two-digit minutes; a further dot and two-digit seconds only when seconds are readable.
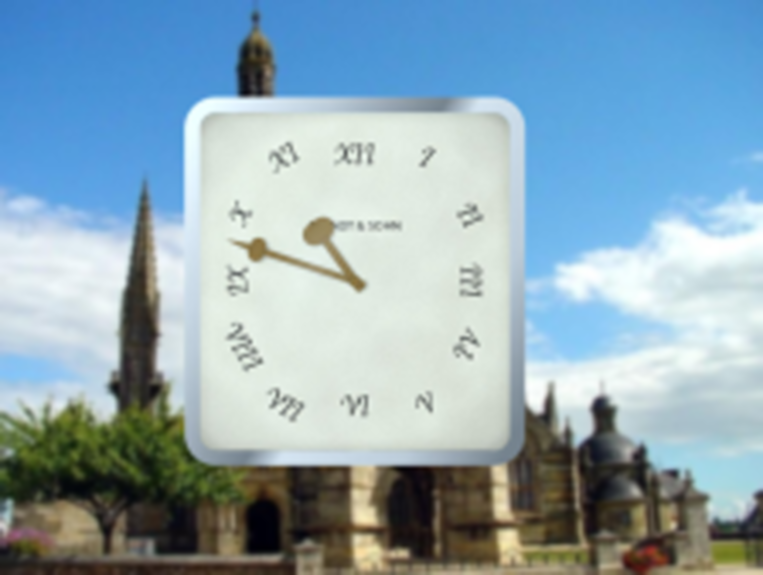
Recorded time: 10.48
